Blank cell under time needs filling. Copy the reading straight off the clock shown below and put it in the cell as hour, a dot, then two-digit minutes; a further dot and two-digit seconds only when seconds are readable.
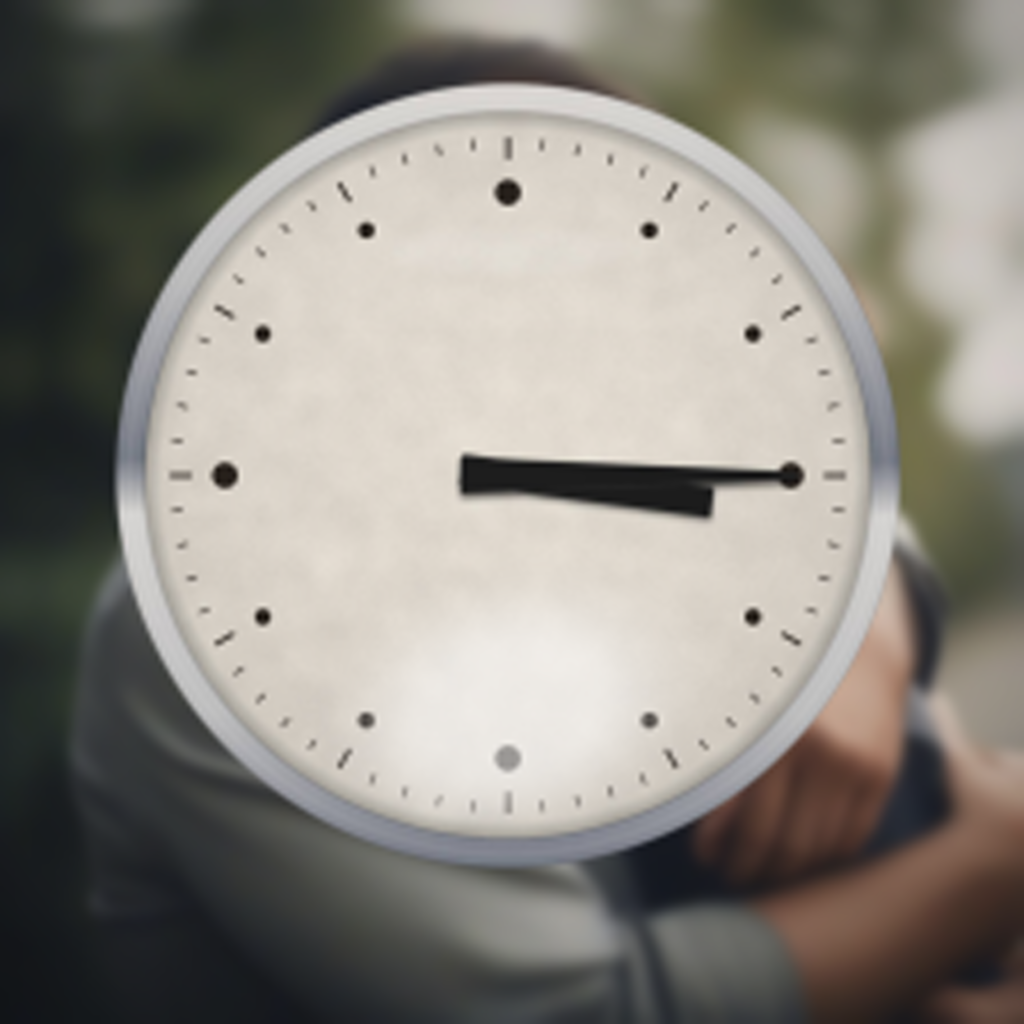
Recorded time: 3.15
